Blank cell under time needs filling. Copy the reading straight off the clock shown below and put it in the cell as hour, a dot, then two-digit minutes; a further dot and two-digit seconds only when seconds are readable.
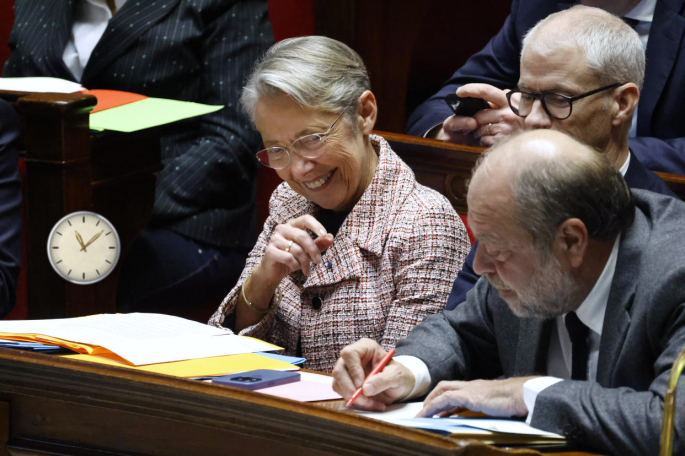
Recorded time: 11.08
